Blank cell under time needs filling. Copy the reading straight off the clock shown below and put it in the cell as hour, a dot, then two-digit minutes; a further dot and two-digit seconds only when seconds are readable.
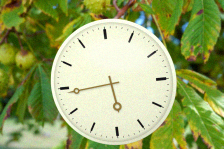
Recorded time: 5.44
